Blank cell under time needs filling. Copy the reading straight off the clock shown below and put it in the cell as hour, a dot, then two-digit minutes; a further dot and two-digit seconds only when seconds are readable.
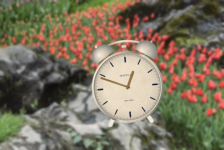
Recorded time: 12.49
